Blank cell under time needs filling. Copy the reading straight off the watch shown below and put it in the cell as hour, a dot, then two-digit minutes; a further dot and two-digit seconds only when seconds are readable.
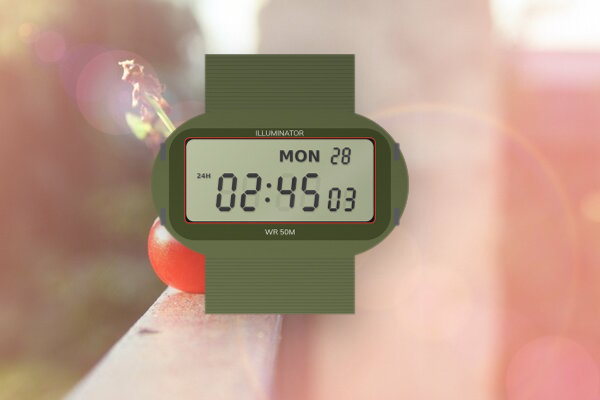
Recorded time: 2.45.03
